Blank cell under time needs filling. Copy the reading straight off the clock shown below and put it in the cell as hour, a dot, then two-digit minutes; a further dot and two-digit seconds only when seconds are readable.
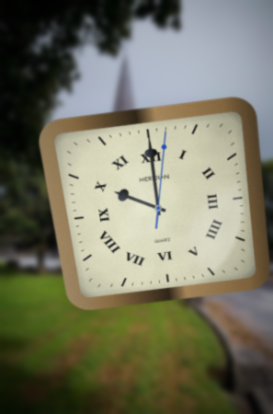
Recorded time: 10.00.02
